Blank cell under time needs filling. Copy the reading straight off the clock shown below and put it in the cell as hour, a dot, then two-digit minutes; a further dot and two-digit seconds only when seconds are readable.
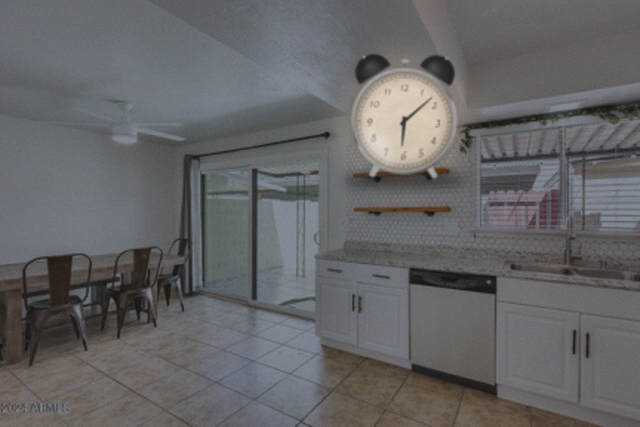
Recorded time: 6.08
